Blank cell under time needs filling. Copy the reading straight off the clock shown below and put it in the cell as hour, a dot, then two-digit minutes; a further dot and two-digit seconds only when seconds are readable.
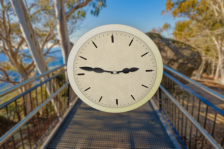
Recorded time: 2.47
